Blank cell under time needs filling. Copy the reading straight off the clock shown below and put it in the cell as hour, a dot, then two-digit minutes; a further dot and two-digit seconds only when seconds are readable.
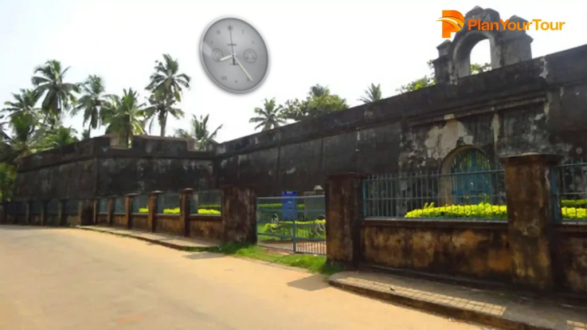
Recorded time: 8.24
